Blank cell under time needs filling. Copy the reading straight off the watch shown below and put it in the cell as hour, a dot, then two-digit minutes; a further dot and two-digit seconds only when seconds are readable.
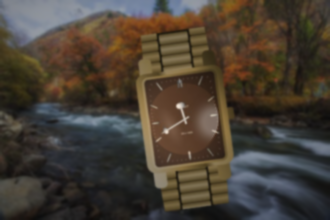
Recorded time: 11.41
